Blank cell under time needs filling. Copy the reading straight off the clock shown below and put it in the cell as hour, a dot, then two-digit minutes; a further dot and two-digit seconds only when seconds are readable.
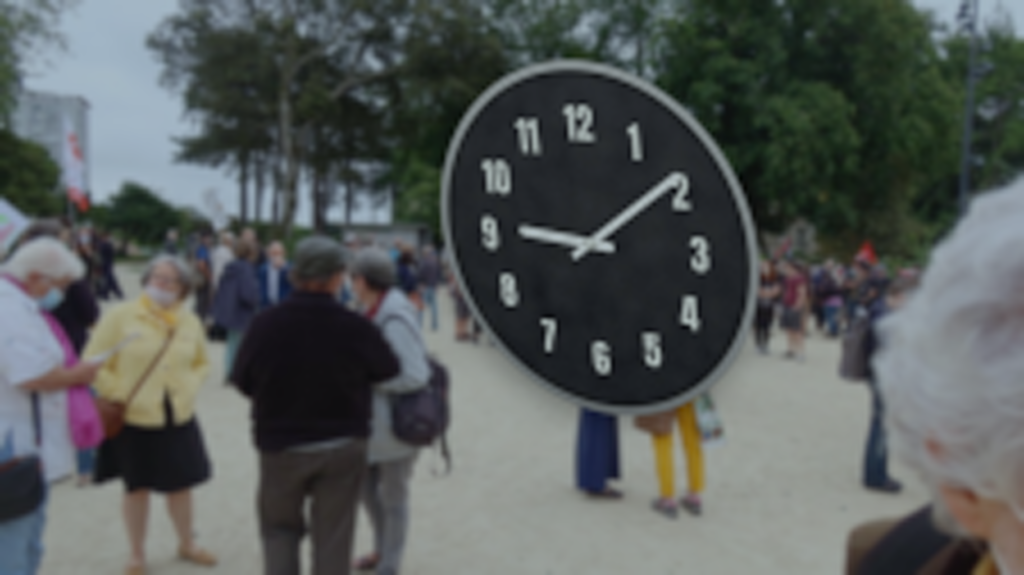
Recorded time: 9.09
